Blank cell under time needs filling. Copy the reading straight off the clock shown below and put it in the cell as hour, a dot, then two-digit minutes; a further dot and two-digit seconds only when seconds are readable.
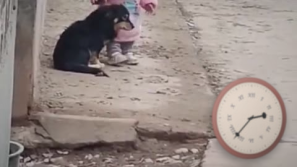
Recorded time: 2.37
